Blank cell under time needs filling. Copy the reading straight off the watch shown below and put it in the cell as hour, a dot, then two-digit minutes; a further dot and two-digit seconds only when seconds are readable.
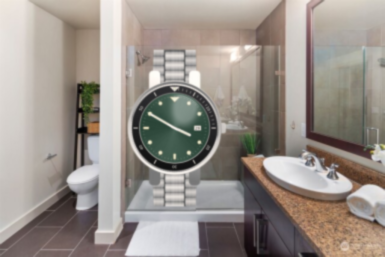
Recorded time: 3.50
